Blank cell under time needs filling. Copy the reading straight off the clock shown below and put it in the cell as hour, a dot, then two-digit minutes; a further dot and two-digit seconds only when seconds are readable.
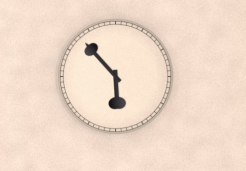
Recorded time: 5.53
